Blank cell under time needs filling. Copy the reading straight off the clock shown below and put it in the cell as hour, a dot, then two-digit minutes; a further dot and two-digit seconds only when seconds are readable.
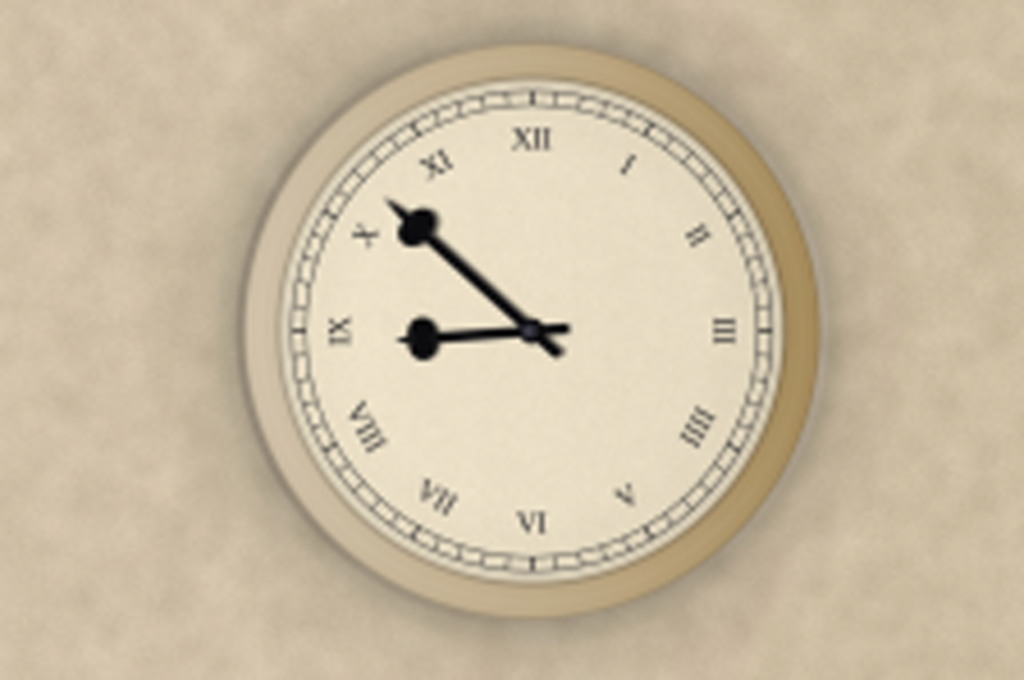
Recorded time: 8.52
